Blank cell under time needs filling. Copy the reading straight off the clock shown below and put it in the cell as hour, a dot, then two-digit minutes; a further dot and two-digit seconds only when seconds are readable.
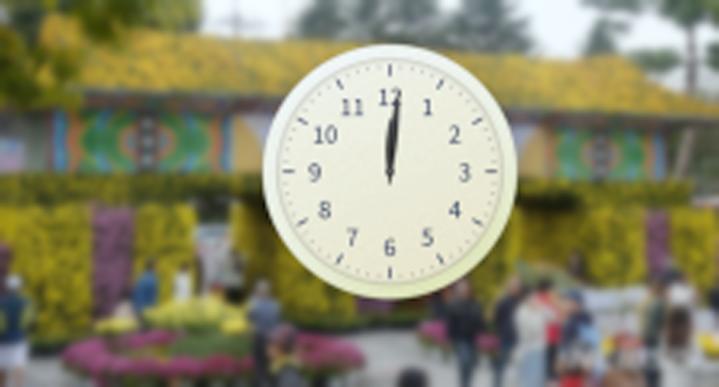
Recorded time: 12.01
